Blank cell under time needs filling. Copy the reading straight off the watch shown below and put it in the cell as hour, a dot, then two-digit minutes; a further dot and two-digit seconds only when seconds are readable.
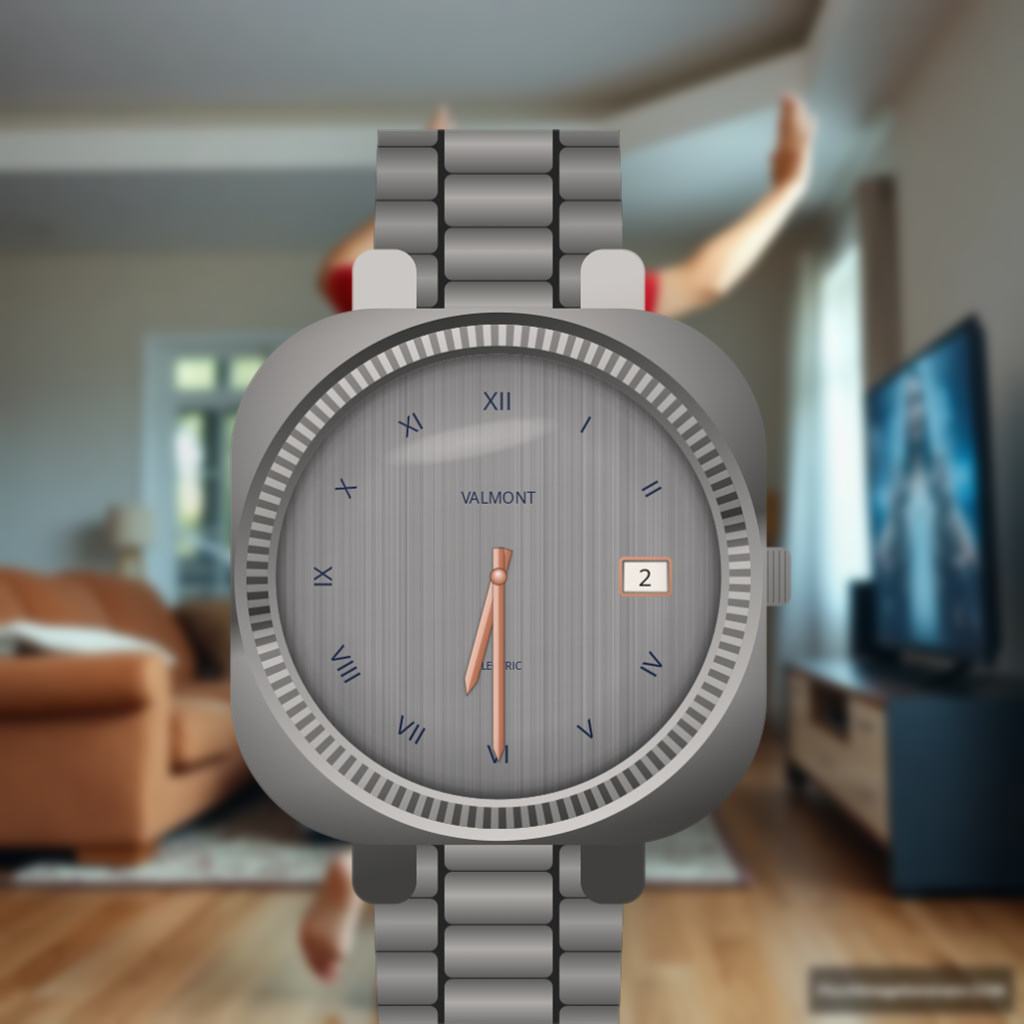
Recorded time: 6.30
